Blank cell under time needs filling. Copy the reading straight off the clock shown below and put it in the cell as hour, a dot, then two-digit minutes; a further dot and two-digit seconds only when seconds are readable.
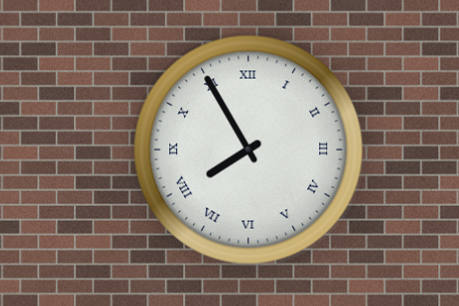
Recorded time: 7.55
